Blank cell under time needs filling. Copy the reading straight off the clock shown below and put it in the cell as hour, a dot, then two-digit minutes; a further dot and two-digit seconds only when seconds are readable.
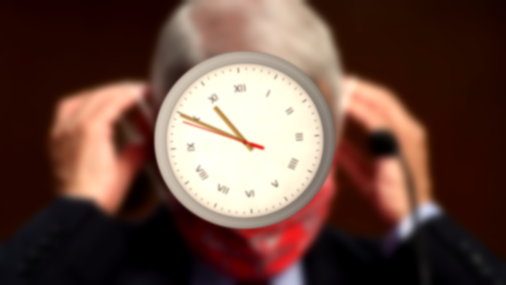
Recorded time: 10.49.49
